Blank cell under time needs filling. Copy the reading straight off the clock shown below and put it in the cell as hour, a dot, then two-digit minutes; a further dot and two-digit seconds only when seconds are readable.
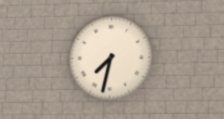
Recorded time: 7.32
